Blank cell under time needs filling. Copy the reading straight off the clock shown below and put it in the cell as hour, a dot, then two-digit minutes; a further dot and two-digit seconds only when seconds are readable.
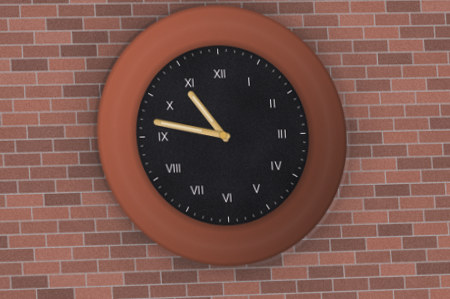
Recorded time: 10.47
